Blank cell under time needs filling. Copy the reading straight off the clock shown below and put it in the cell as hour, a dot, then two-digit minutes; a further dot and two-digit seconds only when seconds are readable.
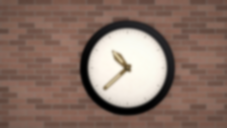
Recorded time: 10.38
